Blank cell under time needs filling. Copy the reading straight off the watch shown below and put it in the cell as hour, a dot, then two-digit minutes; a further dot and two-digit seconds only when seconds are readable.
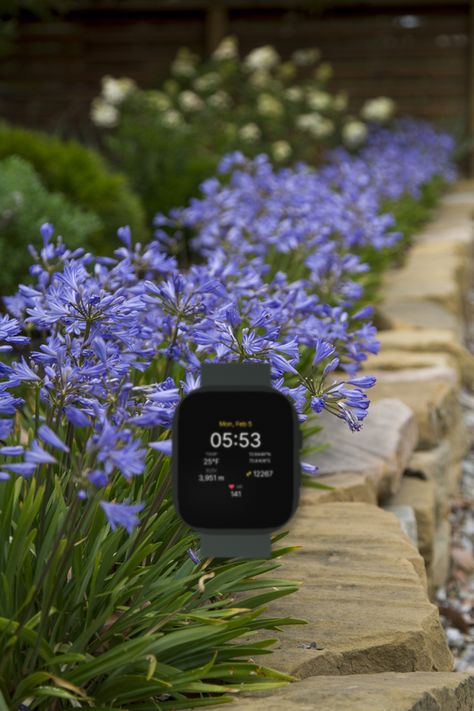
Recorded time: 5.53
